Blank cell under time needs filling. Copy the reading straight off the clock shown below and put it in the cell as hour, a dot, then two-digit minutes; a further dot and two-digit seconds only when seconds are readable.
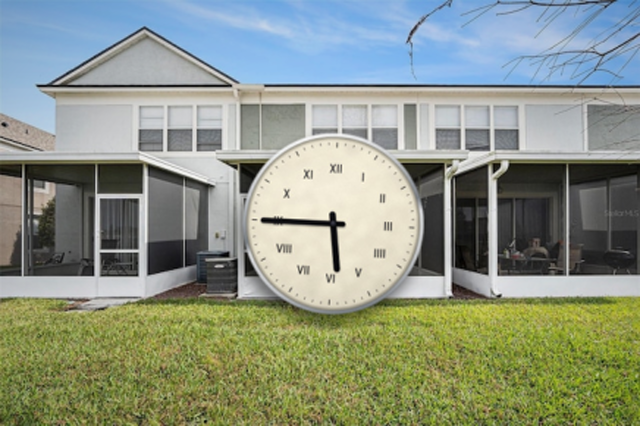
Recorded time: 5.45
